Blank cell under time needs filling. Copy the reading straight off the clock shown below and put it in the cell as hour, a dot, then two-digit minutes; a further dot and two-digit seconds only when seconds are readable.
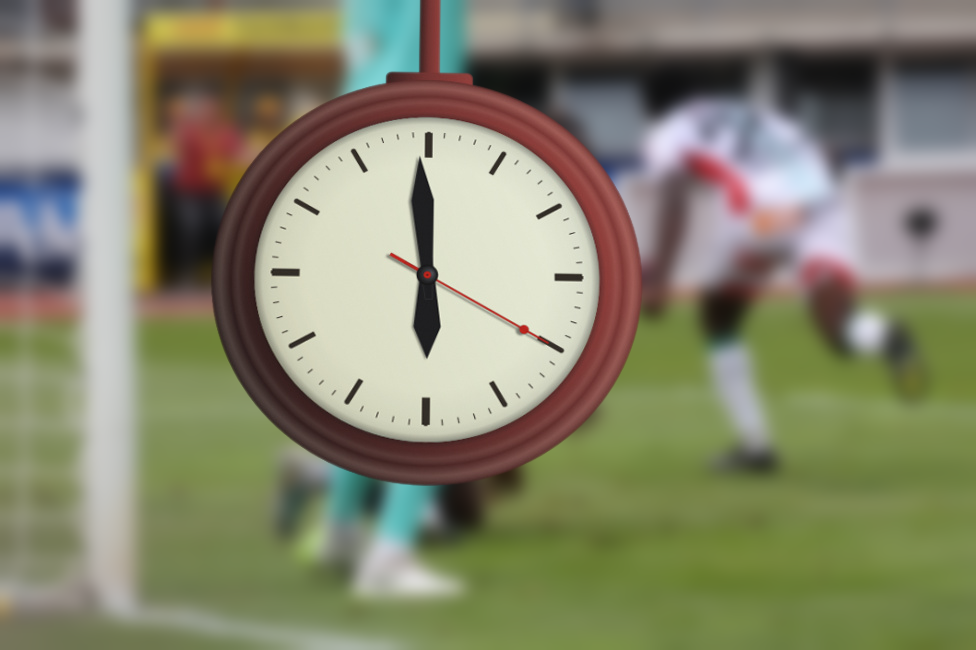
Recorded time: 5.59.20
